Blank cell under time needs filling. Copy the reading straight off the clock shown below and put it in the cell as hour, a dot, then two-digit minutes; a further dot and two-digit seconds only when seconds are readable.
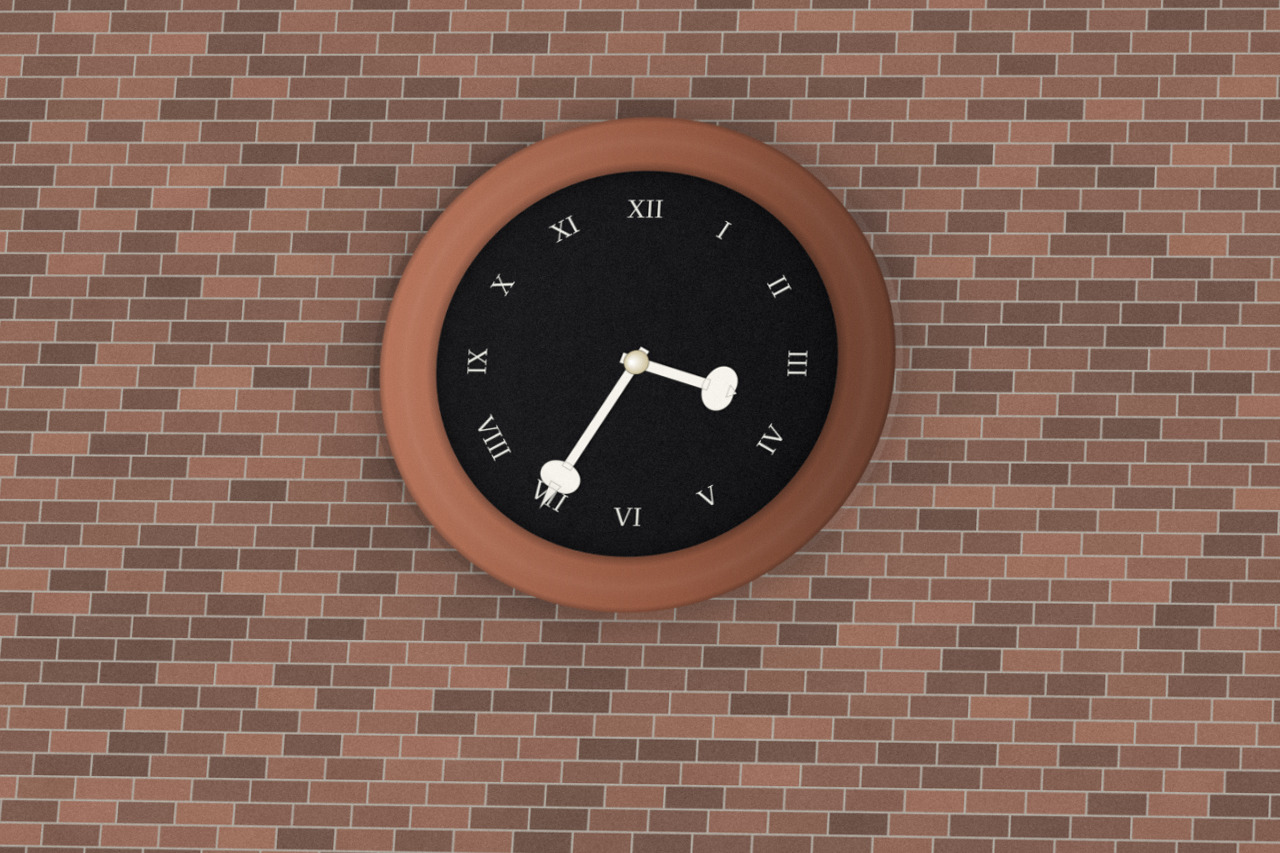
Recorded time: 3.35
